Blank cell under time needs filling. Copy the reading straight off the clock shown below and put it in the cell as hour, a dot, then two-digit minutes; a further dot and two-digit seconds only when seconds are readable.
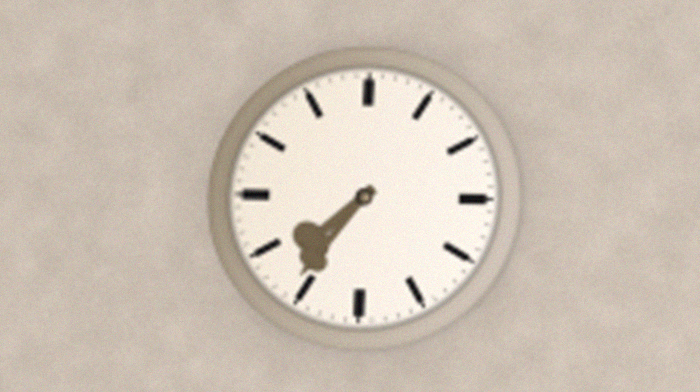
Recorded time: 7.36
